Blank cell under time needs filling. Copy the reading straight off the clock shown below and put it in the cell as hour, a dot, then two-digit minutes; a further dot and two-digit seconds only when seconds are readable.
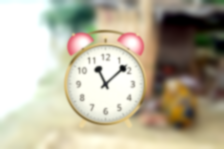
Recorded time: 11.08
